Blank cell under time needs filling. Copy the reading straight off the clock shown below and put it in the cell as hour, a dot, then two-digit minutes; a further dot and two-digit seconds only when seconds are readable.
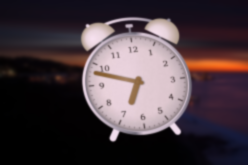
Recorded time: 6.48
